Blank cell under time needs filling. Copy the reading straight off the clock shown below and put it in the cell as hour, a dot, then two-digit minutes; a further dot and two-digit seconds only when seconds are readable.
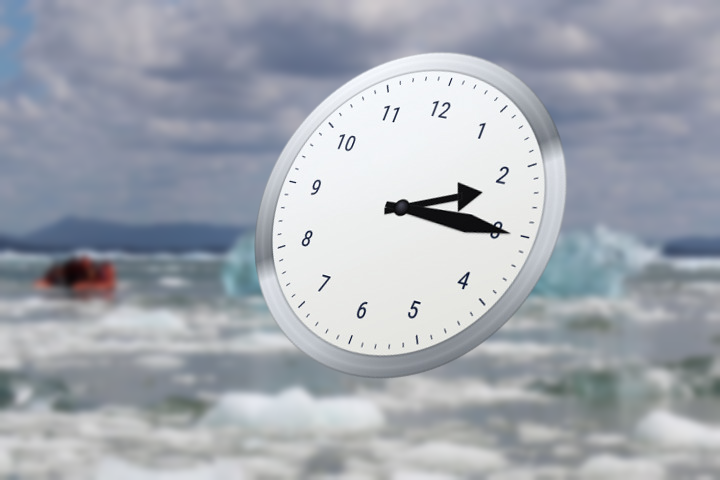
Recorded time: 2.15
